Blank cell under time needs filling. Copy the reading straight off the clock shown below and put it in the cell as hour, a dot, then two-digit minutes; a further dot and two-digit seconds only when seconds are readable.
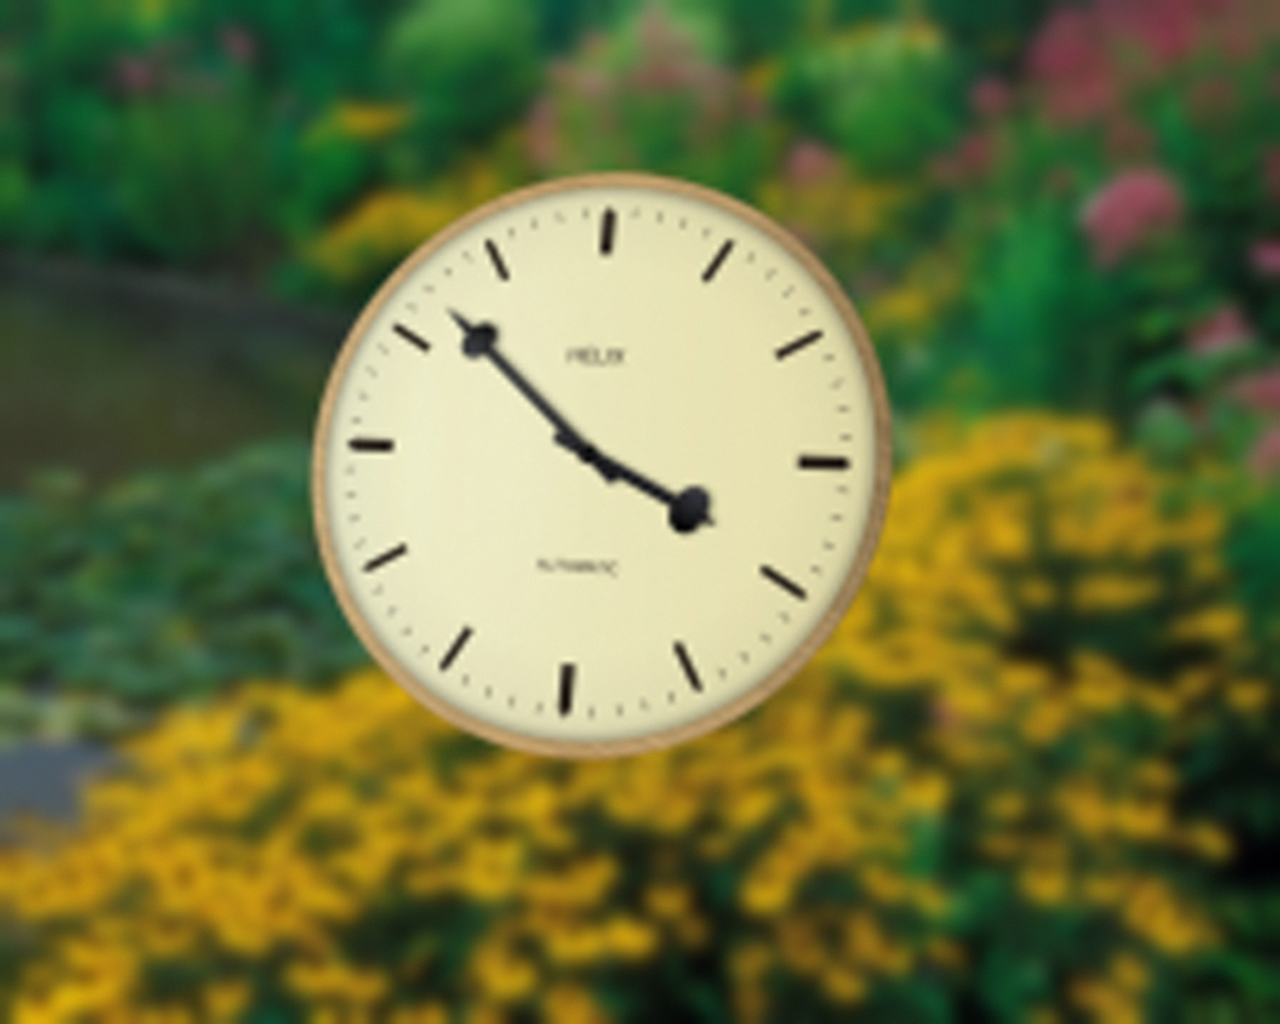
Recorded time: 3.52
